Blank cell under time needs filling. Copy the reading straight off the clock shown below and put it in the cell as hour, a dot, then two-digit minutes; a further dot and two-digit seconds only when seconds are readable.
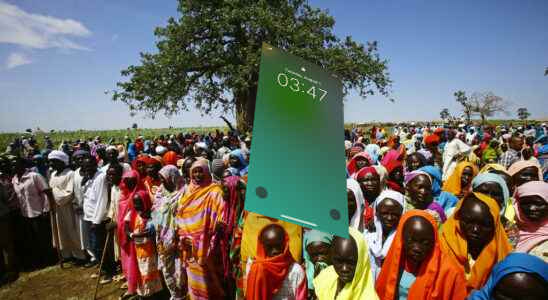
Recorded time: 3.47
